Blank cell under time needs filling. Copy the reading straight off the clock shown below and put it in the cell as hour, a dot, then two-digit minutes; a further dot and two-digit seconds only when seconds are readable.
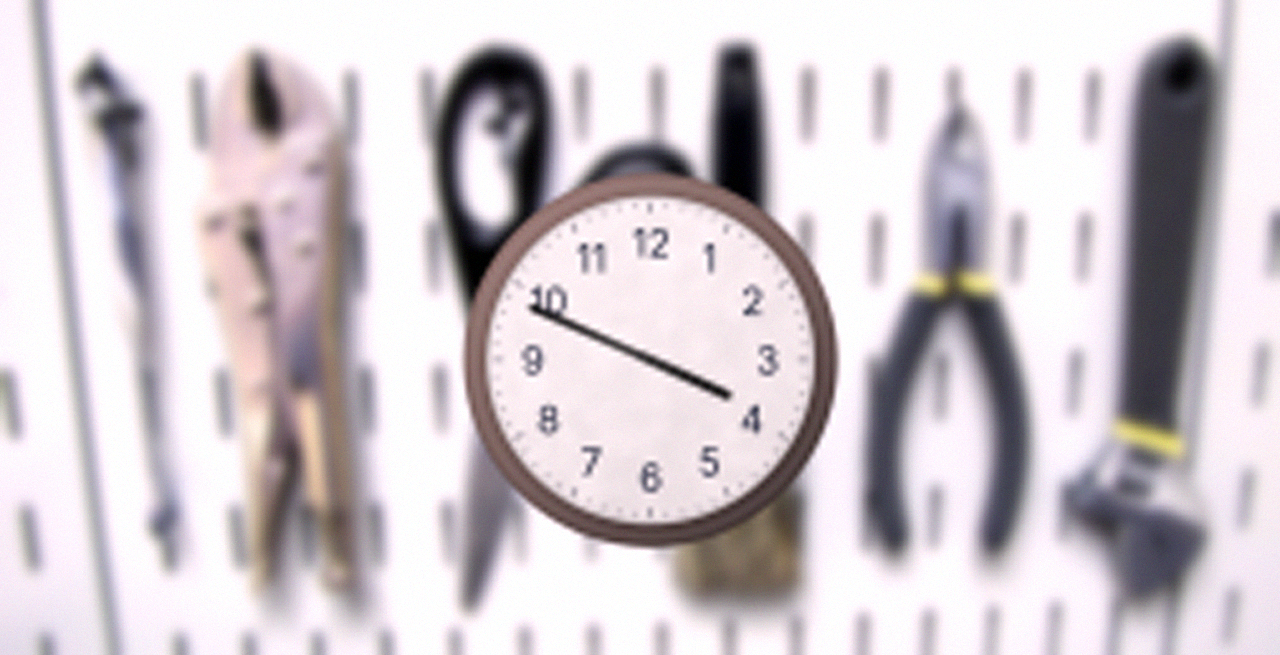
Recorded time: 3.49
